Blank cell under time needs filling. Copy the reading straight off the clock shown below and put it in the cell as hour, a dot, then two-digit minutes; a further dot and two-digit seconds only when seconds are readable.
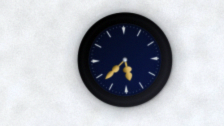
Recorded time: 5.38
